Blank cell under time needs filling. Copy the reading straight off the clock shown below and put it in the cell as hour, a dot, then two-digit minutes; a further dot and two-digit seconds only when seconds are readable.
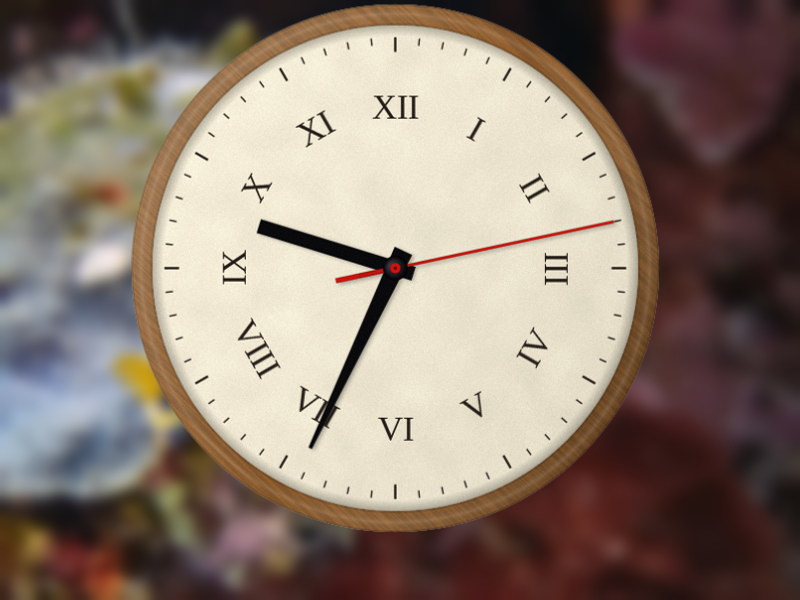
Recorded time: 9.34.13
